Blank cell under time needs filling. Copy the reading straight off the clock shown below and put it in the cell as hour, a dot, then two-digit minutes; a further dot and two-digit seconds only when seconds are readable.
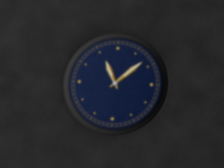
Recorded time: 11.08
